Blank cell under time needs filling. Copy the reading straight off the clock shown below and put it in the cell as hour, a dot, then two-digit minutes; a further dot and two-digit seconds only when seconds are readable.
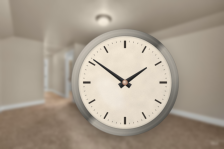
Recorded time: 1.51
